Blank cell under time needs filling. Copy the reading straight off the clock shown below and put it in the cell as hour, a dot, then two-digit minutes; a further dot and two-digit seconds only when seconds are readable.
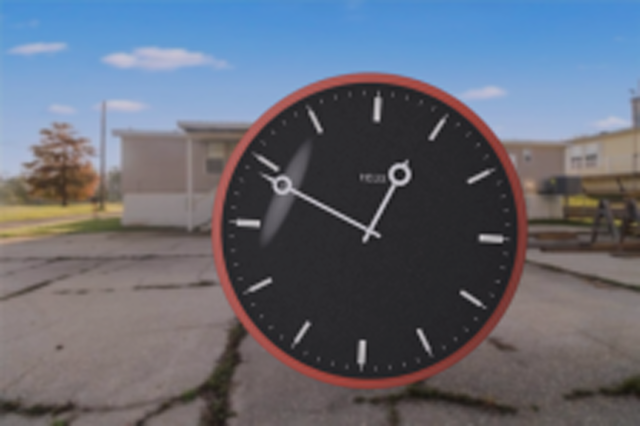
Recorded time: 12.49
